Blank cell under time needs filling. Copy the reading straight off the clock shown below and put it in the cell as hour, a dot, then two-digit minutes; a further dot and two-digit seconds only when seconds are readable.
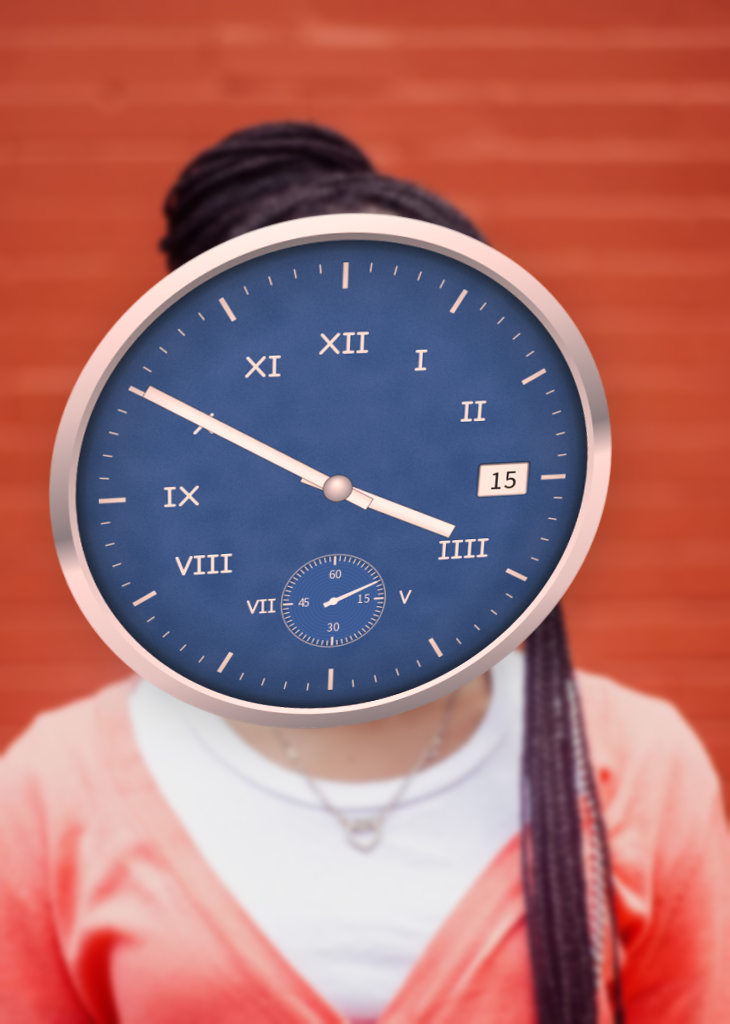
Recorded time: 3.50.11
